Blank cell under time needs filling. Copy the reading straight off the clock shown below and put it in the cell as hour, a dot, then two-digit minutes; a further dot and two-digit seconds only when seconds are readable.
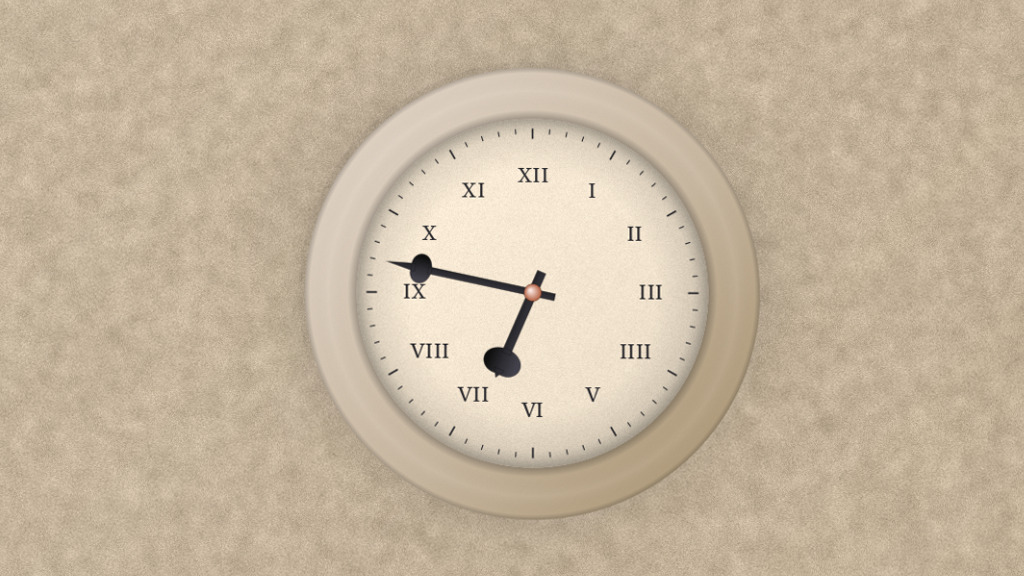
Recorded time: 6.47
